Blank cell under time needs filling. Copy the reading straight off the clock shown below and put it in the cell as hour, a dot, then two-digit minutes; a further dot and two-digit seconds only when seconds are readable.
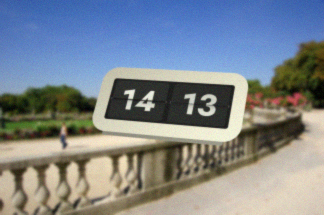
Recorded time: 14.13
